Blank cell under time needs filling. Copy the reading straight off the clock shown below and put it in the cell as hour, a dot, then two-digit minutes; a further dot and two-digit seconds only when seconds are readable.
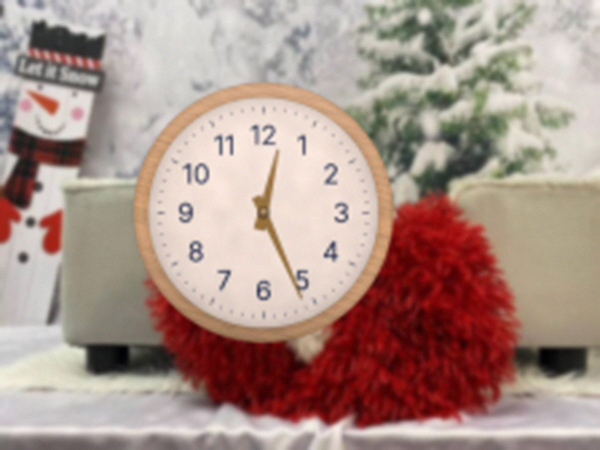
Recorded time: 12.26
